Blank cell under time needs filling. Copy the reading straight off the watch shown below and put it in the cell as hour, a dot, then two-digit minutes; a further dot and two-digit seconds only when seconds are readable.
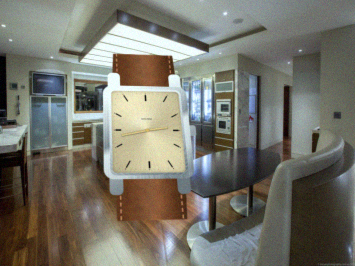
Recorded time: 2.43
